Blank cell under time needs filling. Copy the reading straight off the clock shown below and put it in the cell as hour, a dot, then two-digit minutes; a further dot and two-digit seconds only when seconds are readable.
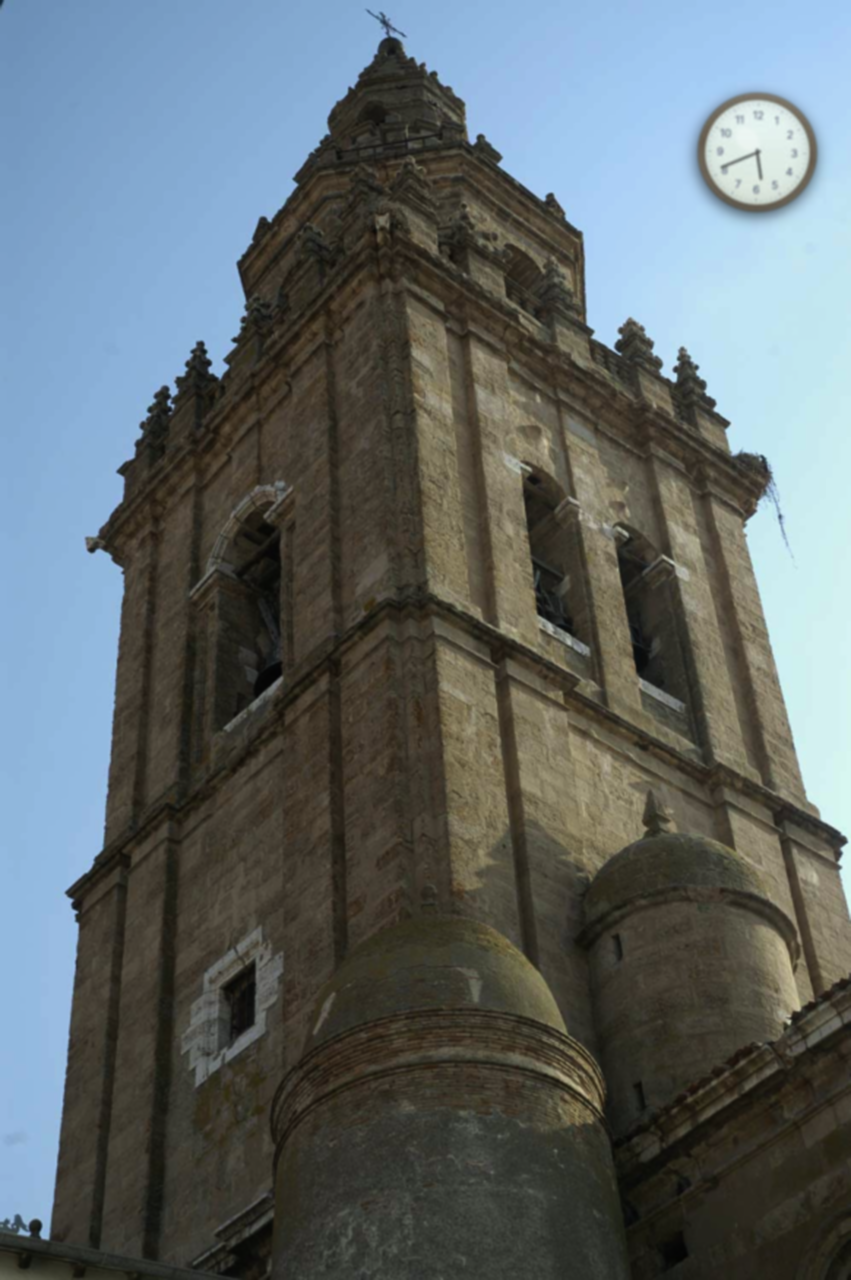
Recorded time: 5.41
